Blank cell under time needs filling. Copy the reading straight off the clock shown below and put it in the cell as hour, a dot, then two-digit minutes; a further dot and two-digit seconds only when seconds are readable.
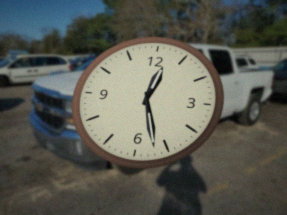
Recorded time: 12.27
